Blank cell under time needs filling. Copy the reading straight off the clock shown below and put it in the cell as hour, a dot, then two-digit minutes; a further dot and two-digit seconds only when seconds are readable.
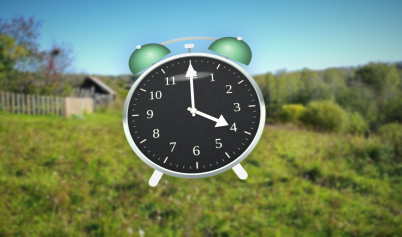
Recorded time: 4.00
